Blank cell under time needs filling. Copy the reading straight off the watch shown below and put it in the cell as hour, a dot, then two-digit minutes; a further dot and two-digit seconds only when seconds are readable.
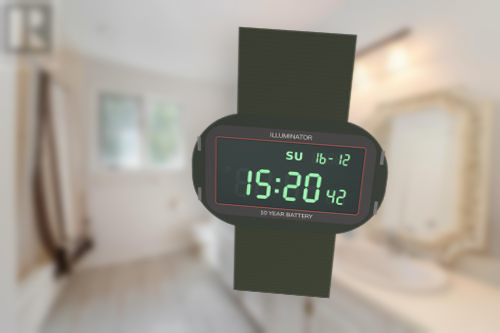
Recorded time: 15.20.42
